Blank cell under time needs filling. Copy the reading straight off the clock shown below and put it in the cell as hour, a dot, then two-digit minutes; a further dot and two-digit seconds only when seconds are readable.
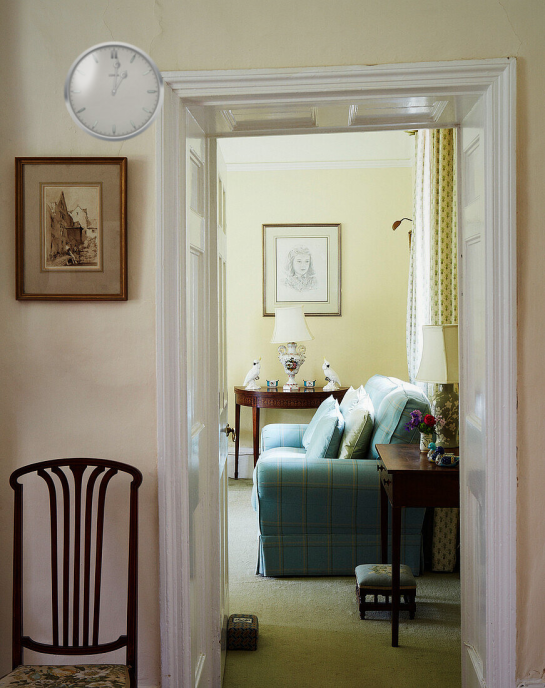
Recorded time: 1.01
